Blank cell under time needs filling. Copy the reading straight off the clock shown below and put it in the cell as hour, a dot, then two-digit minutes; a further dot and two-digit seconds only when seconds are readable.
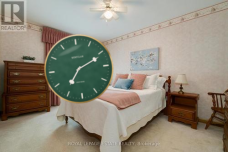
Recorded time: 7.11
